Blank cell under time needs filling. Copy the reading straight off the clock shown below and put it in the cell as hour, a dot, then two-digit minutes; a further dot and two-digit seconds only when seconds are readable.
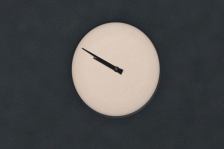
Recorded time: 9.50
